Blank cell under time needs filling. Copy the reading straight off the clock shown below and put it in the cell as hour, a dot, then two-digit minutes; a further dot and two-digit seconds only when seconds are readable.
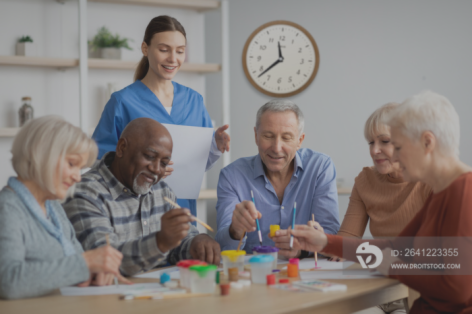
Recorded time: 11.38
